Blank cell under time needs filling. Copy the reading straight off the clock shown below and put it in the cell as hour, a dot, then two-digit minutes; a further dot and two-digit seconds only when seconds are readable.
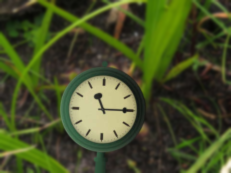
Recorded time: 11.15
